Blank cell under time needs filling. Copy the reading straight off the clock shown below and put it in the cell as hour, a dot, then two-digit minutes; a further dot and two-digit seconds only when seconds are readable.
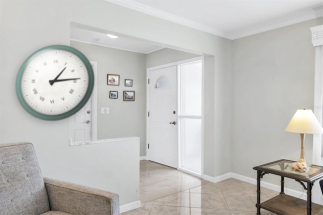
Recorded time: 1.14
